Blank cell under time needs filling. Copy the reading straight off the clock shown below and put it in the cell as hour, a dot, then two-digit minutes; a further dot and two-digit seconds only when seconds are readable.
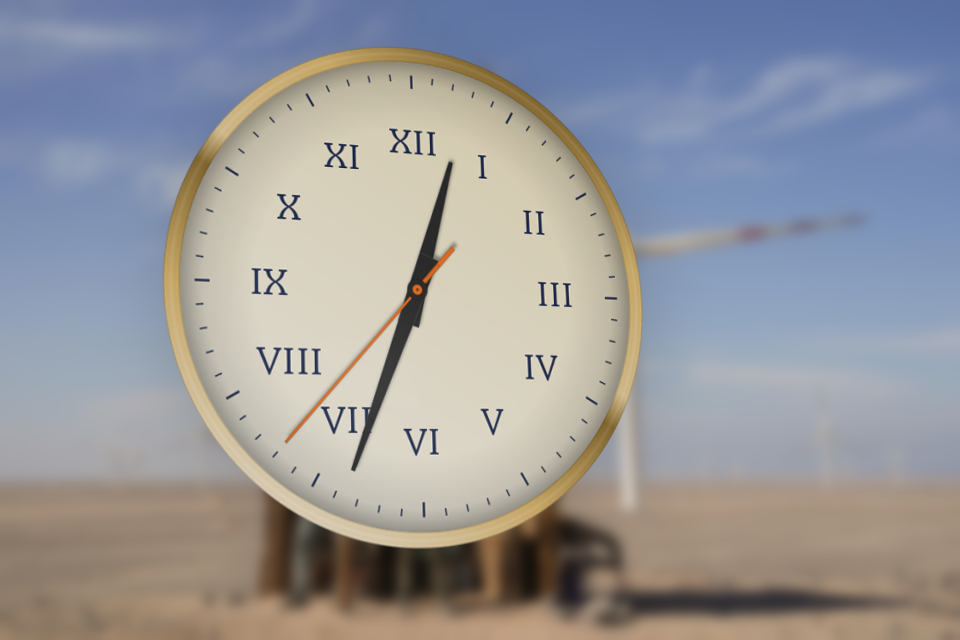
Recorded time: 12.33.37
